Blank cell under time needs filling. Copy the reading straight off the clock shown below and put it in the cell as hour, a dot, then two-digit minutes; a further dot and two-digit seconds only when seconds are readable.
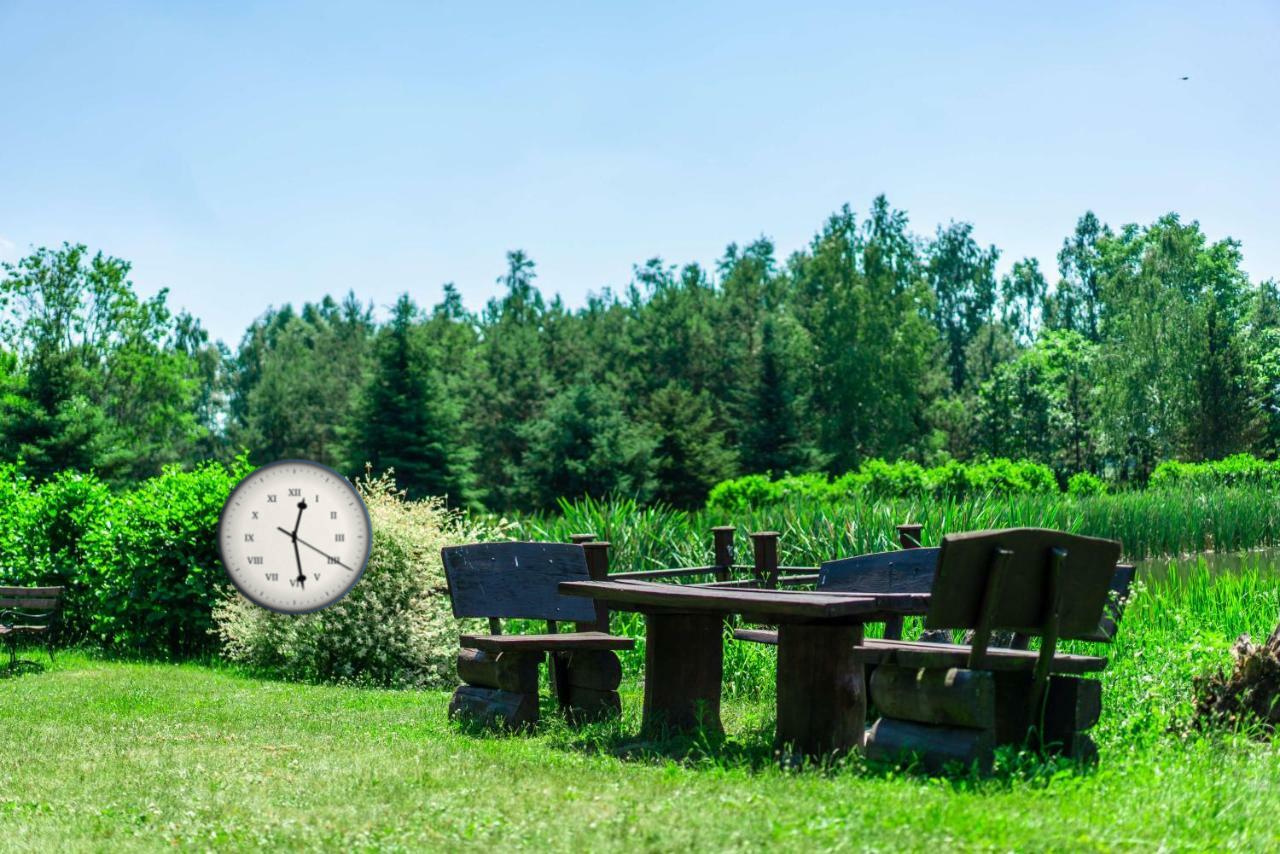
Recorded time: 12.28.20
